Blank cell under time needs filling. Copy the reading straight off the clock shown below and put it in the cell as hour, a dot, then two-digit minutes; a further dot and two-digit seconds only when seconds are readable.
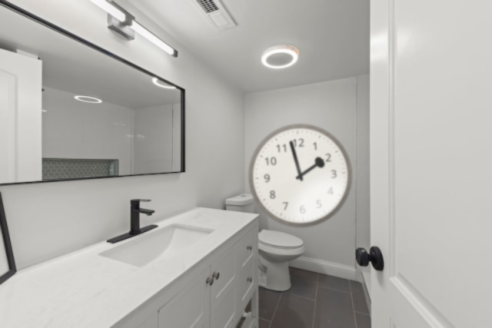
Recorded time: 1.58
